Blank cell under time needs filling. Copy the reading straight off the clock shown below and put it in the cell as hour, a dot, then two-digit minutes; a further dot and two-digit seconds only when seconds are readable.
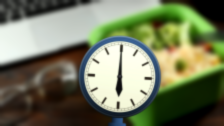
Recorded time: 6.00
